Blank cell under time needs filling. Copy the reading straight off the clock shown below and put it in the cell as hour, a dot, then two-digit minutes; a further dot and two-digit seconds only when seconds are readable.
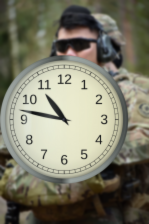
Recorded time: 10.47
